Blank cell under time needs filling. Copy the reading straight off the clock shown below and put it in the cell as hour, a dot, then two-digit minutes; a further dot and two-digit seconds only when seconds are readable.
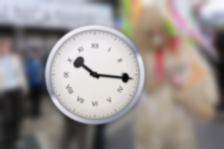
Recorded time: 10.16
